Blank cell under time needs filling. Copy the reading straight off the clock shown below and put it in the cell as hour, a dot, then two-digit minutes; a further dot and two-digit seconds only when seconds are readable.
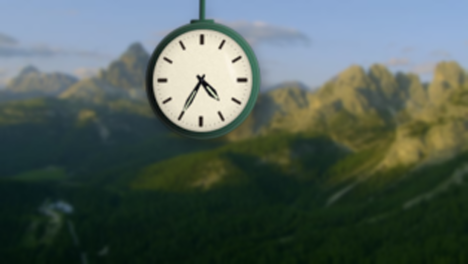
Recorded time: 4.35
